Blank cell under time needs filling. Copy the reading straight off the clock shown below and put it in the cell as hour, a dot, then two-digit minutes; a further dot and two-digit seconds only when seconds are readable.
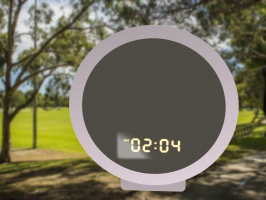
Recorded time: 2.04
